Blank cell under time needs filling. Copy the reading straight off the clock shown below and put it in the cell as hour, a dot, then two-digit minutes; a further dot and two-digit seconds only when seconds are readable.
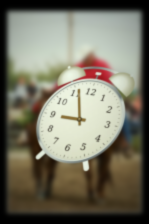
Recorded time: 8.56
